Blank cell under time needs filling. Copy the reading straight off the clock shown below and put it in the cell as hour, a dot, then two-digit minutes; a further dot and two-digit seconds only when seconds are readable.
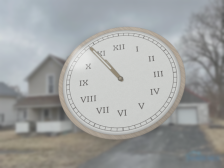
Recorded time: 10.54
